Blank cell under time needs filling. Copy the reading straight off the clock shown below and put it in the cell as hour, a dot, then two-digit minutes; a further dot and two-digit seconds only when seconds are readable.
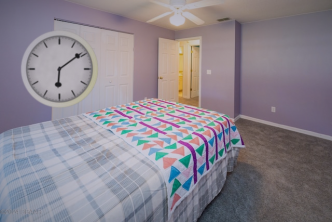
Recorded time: 6.09
